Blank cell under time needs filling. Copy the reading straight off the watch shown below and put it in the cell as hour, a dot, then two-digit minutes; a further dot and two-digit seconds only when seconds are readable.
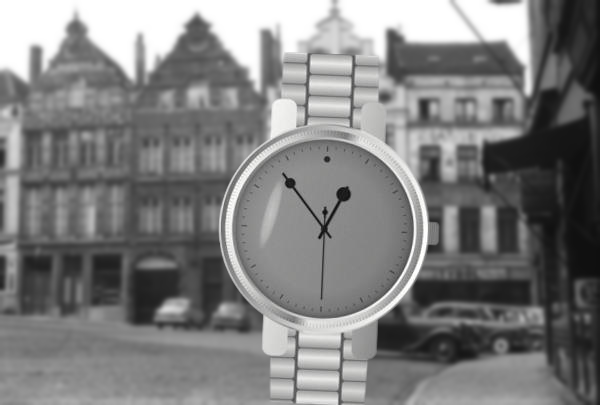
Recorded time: 12.53.30
